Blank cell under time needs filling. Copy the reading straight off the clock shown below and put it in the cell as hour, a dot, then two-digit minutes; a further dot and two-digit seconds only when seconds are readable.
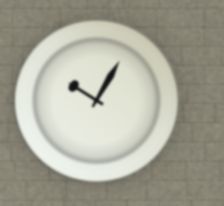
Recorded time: 10.05
